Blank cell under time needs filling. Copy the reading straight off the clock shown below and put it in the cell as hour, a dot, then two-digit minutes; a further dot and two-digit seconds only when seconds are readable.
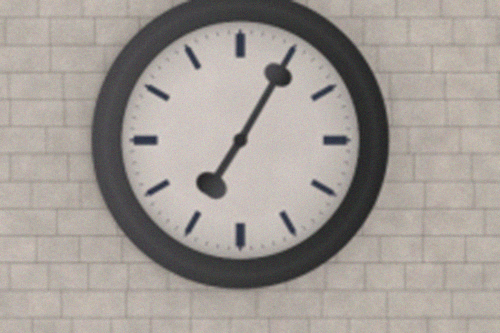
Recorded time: 7.05
